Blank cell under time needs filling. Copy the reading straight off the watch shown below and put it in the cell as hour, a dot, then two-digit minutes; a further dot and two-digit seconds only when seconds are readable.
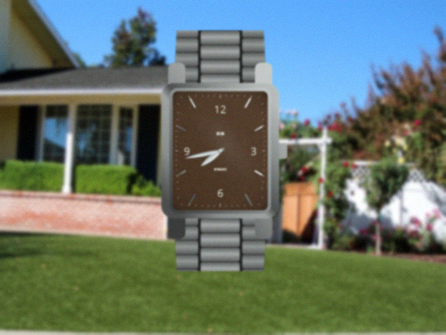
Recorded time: 7.43
